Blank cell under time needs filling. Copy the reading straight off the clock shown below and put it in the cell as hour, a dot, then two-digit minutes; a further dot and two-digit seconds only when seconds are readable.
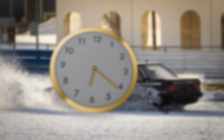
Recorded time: 6.21
